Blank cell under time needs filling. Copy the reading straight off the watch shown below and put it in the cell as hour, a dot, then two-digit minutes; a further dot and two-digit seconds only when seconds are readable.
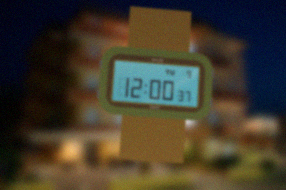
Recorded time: 12.00
